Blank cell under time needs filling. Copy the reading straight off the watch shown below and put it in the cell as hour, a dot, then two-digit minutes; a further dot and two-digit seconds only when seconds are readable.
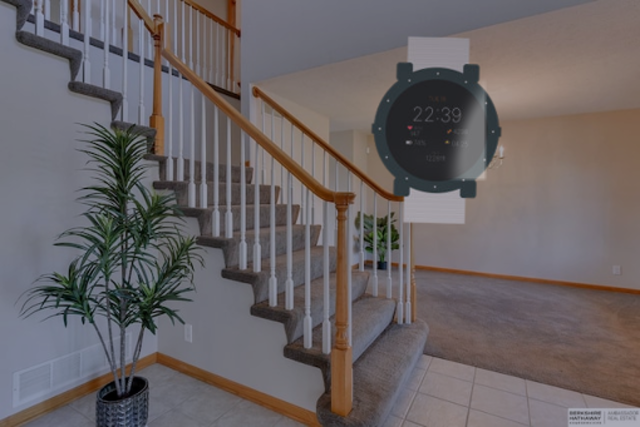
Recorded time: 22.39
